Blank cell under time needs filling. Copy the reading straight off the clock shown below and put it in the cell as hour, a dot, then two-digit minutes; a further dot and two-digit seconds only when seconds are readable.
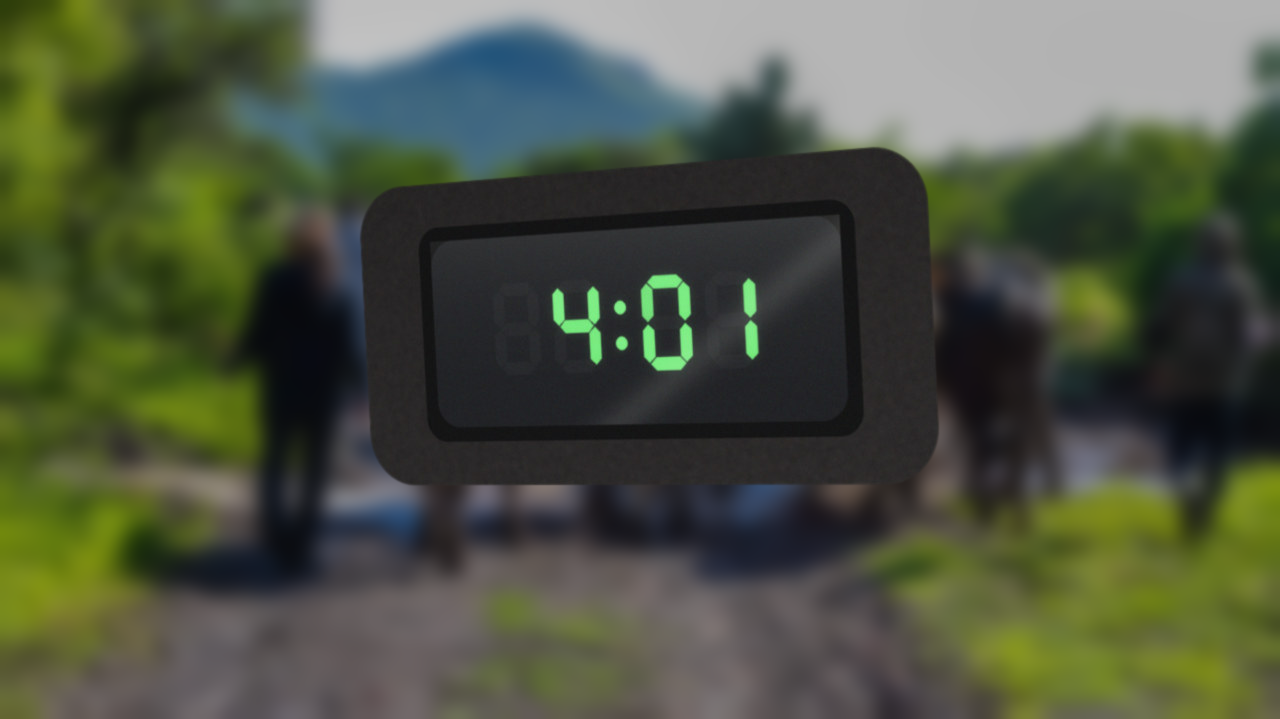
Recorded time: 4.01
